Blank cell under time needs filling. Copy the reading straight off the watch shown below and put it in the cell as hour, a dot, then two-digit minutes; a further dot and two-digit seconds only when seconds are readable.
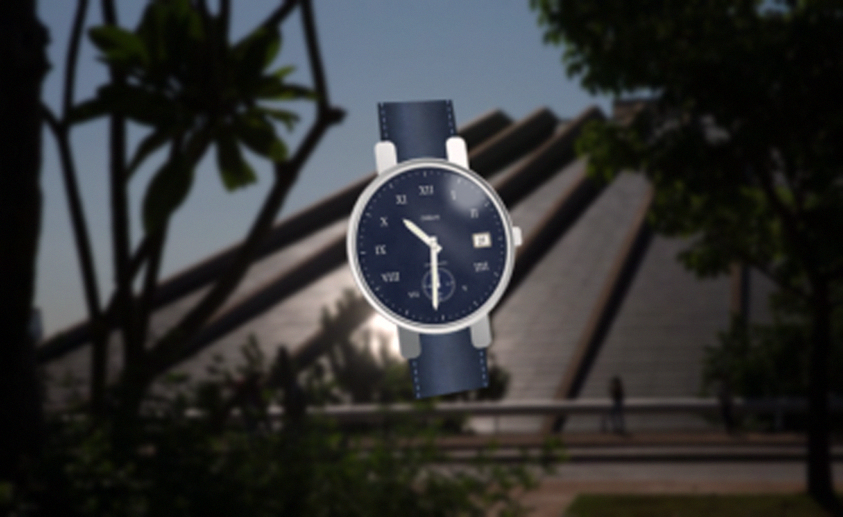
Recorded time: 10.31
